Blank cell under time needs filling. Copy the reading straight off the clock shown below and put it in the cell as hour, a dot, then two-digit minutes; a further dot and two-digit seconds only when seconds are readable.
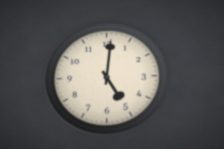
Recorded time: 5.01
